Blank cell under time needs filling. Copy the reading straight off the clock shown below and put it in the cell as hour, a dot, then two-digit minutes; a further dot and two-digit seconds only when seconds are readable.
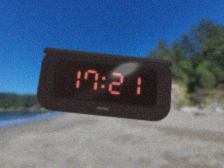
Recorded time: 17.21
